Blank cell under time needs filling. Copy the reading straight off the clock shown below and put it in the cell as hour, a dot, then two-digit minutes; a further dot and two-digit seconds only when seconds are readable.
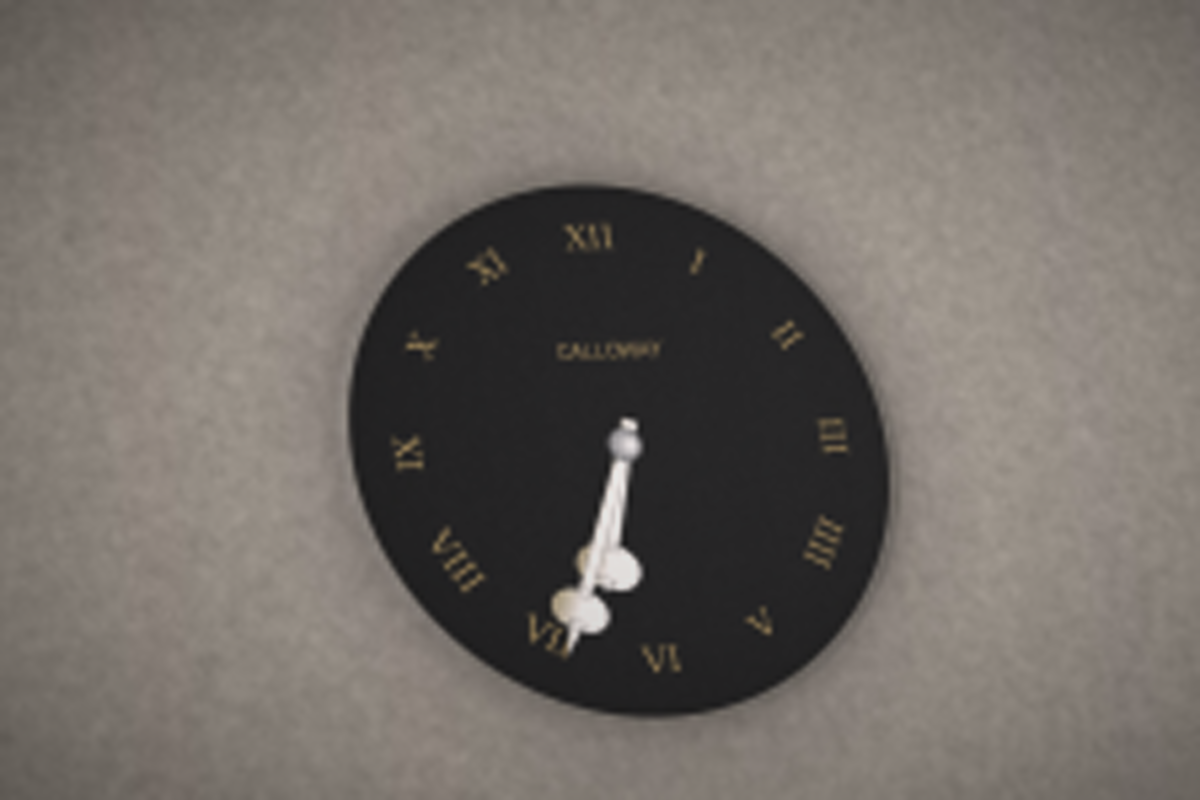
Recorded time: 6.34
